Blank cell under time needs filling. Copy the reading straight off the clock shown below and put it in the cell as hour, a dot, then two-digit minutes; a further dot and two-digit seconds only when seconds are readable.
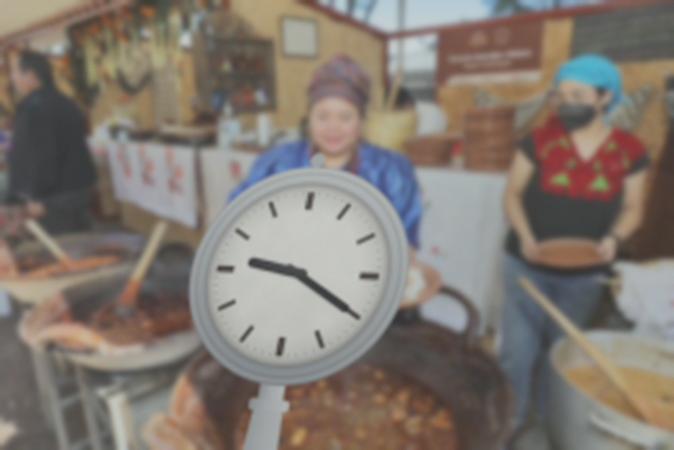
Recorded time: 9.20
